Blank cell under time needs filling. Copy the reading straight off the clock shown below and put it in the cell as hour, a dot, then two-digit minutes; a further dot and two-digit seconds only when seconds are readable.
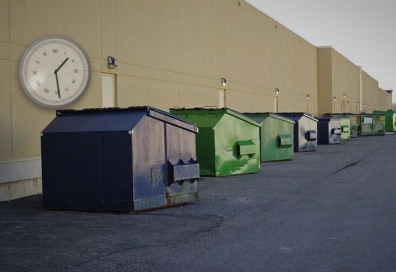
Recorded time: 1.29
